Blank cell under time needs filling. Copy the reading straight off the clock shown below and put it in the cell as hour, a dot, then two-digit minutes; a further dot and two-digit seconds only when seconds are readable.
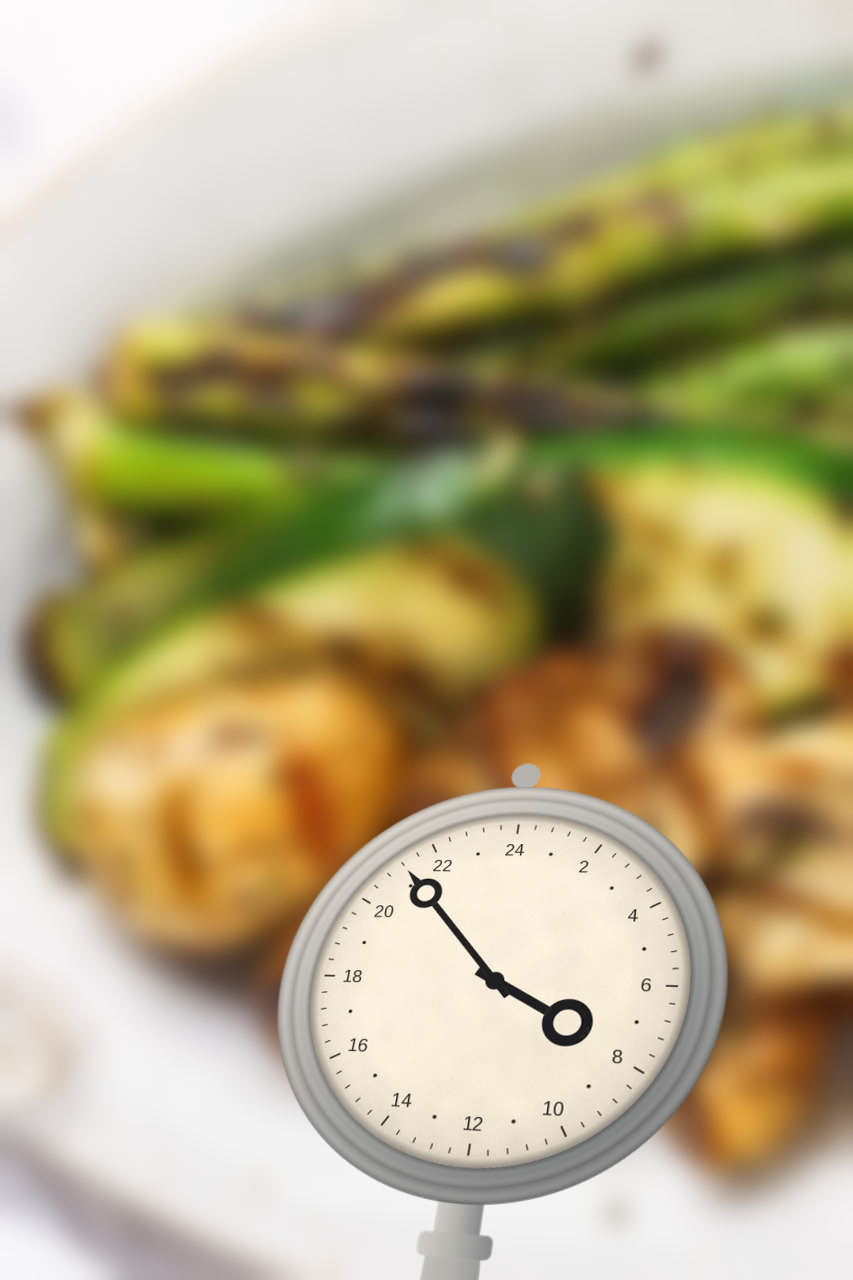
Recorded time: 7.53
